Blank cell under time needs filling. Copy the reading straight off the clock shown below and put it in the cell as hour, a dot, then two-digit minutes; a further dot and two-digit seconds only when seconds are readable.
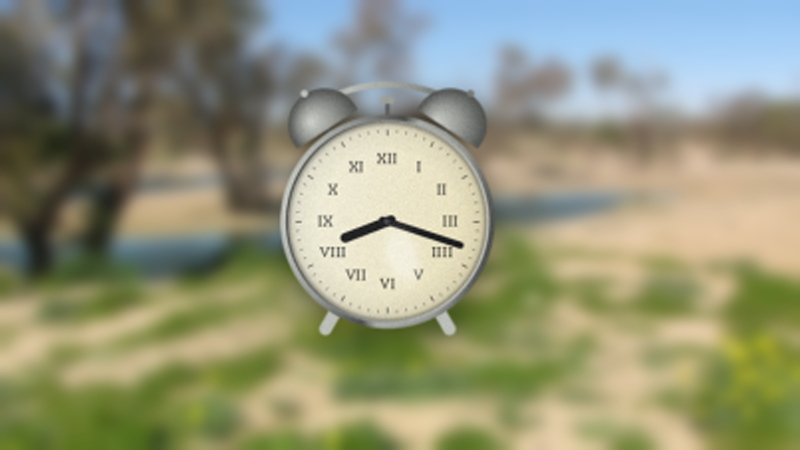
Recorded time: 8.18
